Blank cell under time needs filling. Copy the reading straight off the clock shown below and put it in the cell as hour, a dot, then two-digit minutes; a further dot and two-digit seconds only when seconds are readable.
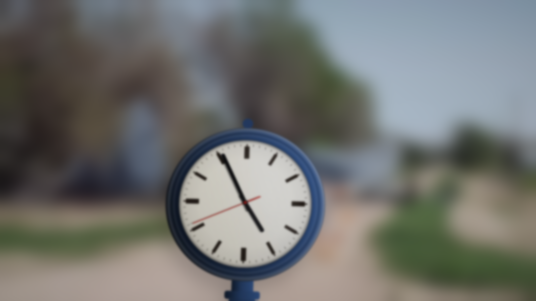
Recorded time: 4.55.41
